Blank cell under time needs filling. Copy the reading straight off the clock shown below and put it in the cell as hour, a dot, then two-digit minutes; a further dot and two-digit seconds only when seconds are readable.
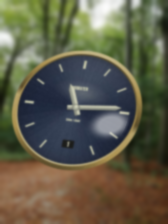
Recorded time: 11.14
